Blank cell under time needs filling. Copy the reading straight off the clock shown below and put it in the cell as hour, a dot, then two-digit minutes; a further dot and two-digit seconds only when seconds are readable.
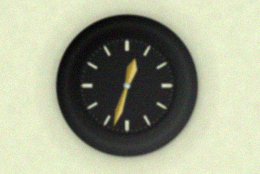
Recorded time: 12.33
